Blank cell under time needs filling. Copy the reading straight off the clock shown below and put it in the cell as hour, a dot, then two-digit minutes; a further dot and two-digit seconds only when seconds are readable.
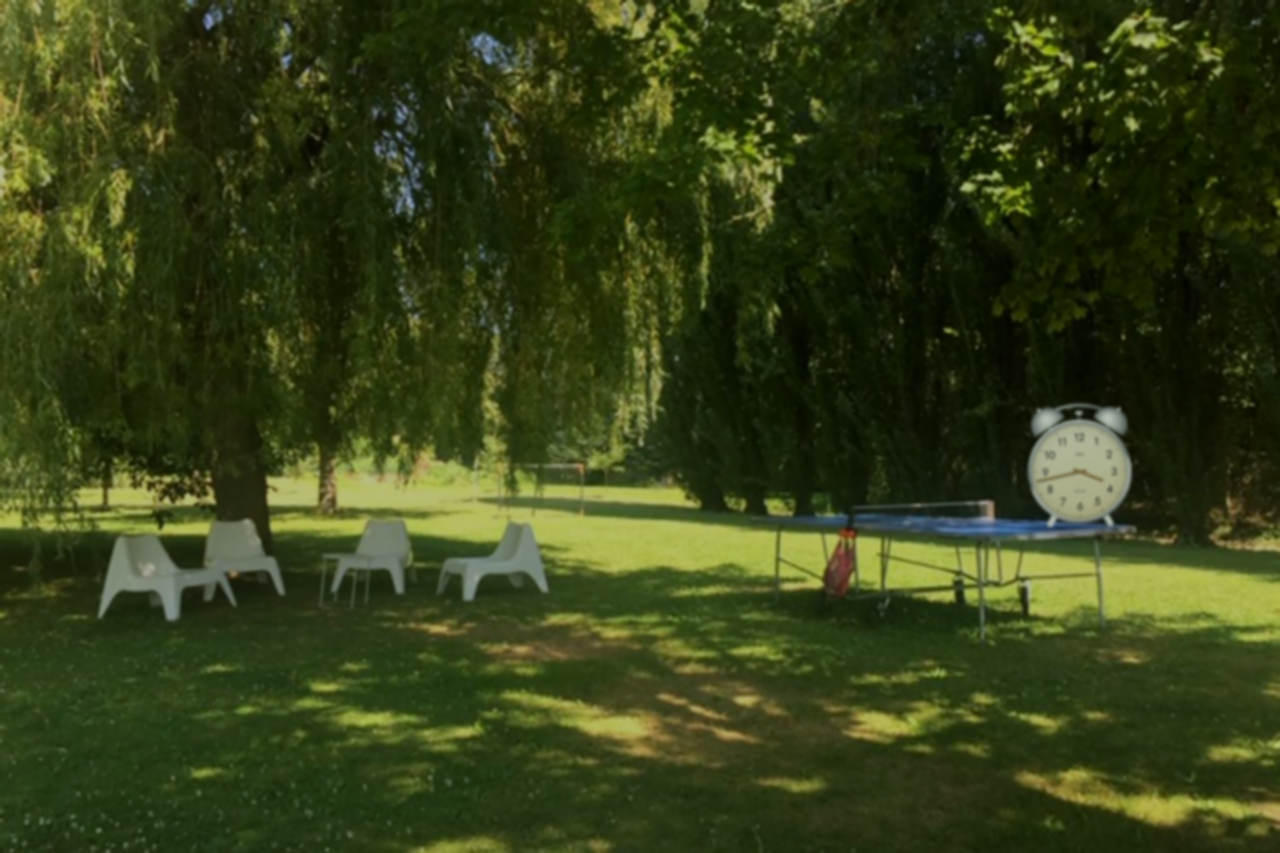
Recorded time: 3.43
